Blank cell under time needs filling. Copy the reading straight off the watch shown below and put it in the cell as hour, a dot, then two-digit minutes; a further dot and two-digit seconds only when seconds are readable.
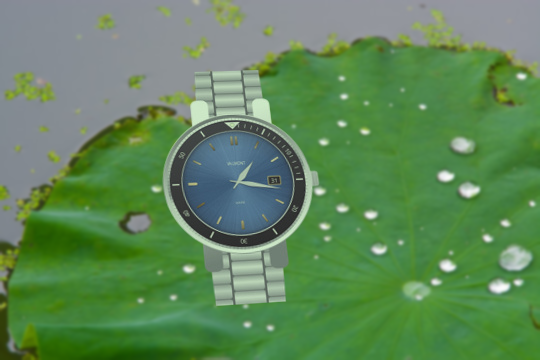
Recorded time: 1.17
